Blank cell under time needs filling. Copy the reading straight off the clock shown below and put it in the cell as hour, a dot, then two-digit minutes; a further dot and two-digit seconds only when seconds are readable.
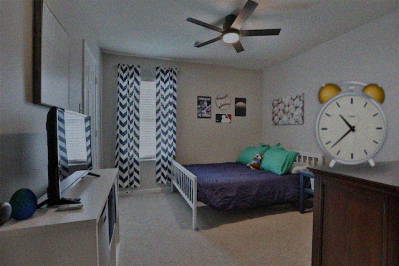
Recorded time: 10.38
